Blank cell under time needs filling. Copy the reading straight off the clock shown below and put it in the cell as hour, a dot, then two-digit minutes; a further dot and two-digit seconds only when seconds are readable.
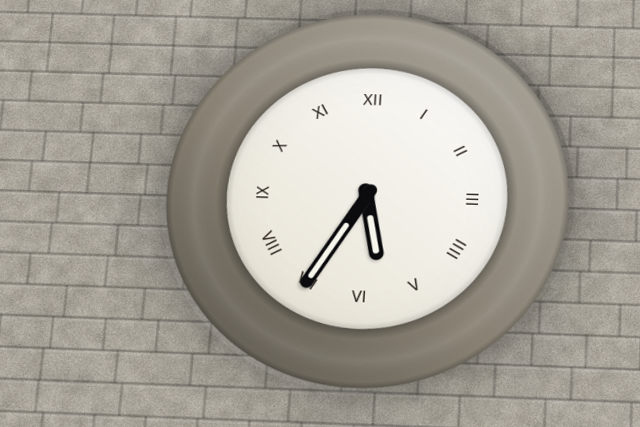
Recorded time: 5.35
